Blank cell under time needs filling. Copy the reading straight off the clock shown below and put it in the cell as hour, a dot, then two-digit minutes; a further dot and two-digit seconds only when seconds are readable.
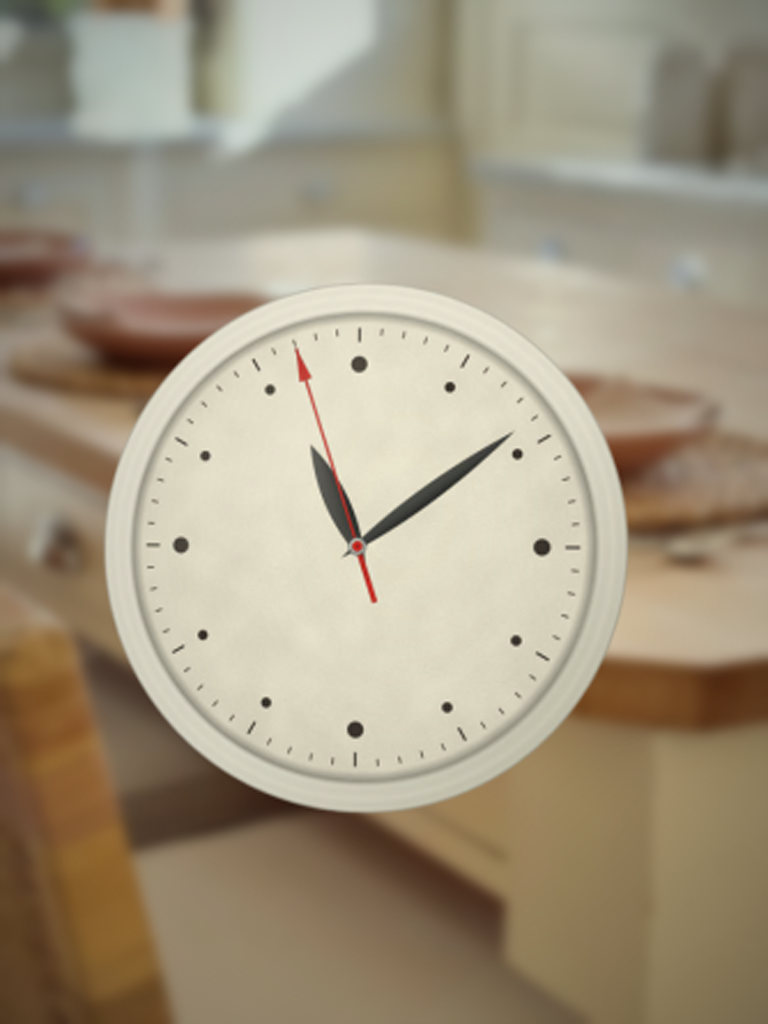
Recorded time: 11.08.57
